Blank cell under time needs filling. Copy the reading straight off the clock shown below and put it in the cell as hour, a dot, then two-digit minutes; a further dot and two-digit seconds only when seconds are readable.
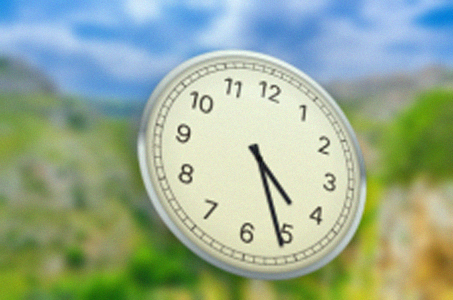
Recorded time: 4.26
